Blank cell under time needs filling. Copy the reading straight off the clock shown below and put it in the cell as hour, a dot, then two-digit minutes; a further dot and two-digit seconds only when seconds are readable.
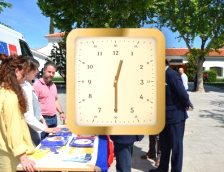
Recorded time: 12.30
